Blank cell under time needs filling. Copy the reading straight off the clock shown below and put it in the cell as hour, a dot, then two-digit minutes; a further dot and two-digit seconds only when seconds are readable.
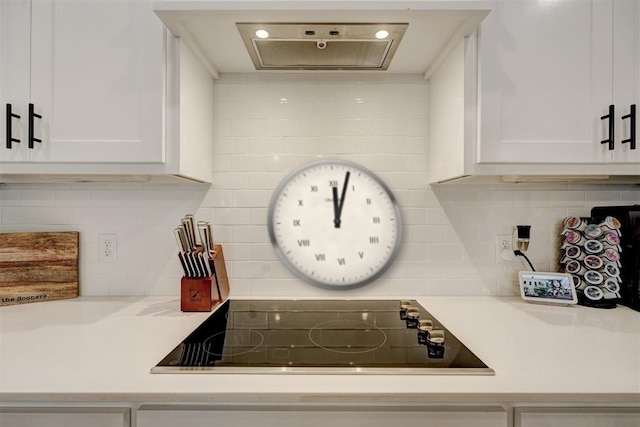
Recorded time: 12.03
